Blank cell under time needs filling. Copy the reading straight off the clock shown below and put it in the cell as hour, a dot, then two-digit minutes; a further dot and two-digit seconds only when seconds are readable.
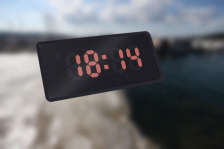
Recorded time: 18.14
